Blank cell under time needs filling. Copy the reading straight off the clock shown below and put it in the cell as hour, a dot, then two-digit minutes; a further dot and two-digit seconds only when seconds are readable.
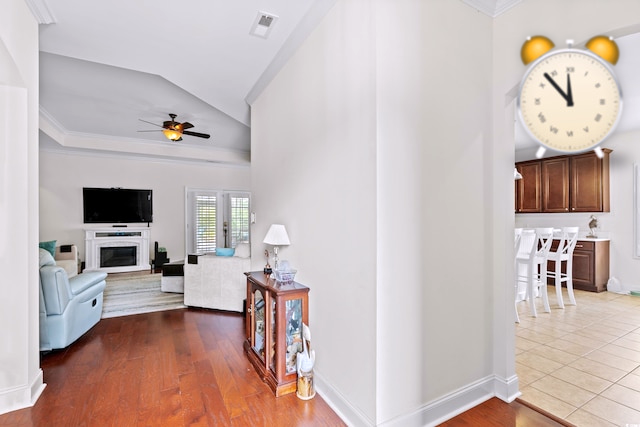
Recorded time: 11.53
